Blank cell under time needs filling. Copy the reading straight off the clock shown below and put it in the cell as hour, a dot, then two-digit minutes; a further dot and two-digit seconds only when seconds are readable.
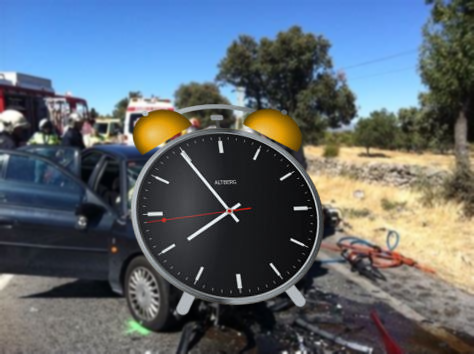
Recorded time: 7.54.44
